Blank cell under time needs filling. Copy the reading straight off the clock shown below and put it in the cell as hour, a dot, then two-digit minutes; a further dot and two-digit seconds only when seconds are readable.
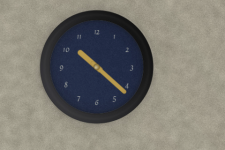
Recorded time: 10.22
